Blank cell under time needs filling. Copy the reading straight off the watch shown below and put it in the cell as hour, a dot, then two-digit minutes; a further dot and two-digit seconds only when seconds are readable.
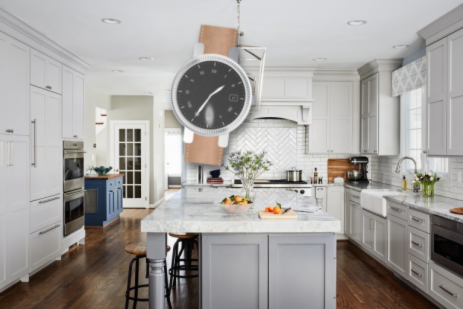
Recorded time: 1.35
